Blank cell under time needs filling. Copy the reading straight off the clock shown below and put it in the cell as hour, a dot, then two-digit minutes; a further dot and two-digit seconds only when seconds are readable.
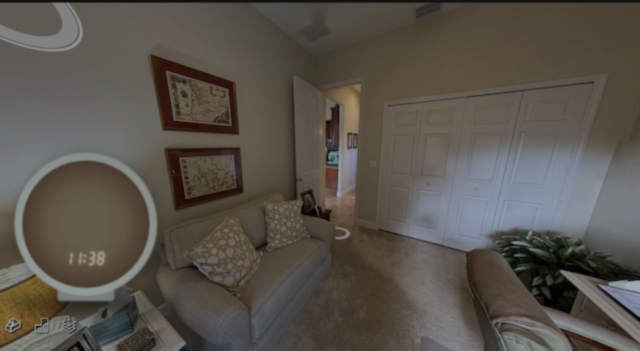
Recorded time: 11.38
